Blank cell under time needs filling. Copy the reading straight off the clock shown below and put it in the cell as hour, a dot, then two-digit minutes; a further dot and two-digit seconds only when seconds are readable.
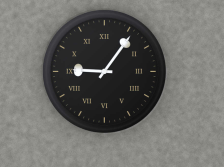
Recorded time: 9.06
